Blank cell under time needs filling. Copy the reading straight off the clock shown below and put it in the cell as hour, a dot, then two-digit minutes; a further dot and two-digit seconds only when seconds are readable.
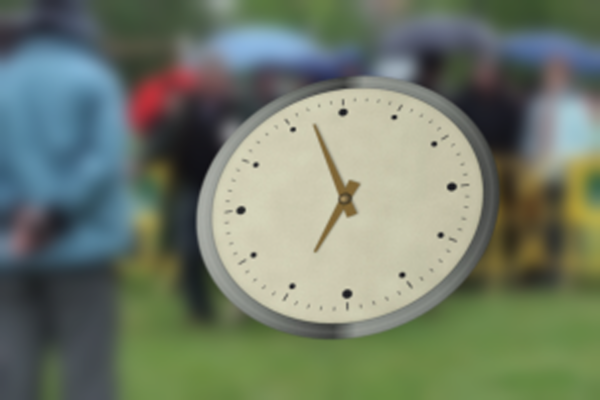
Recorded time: 6.57
